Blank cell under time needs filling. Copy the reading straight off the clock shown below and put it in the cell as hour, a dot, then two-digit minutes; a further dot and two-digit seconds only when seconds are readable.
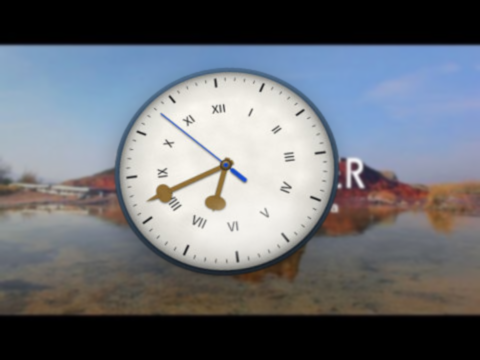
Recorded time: 6.41.53
